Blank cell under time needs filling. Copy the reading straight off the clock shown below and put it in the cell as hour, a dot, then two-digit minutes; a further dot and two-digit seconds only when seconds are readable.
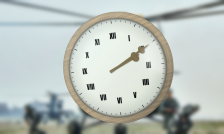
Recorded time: 2.10
